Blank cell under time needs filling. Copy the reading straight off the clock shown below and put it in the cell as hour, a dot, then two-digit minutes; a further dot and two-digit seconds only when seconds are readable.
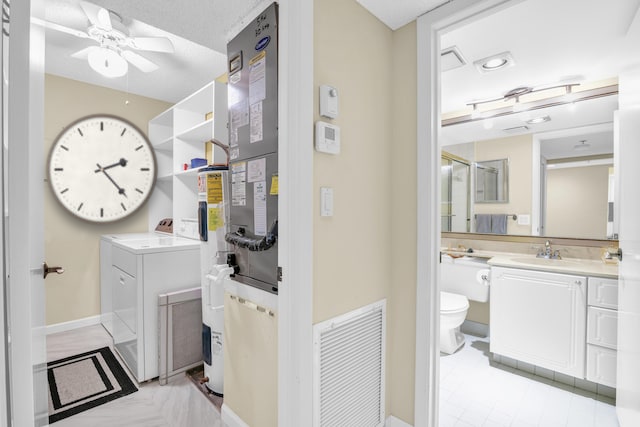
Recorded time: 2.23
